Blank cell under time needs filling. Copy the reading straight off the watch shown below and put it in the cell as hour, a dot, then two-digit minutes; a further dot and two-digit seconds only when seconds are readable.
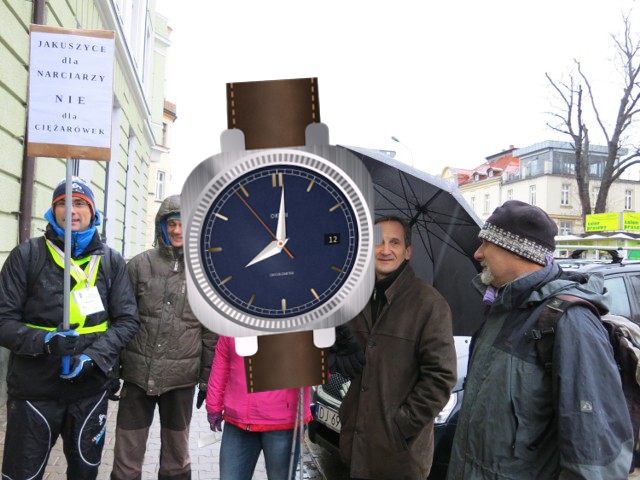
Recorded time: 8.00.54
